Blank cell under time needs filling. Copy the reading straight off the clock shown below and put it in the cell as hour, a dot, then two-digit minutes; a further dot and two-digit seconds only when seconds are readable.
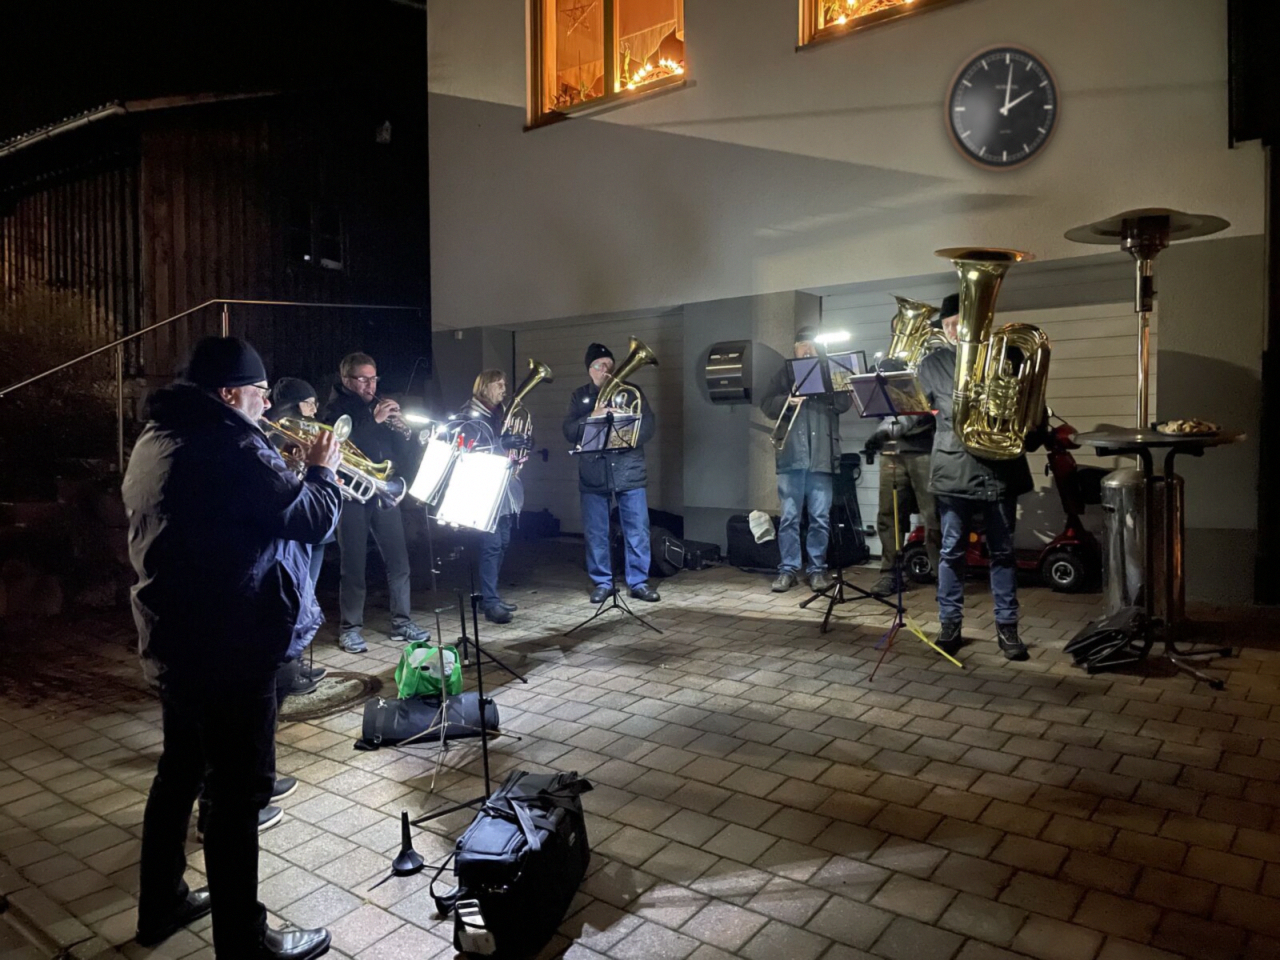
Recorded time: 2.01
